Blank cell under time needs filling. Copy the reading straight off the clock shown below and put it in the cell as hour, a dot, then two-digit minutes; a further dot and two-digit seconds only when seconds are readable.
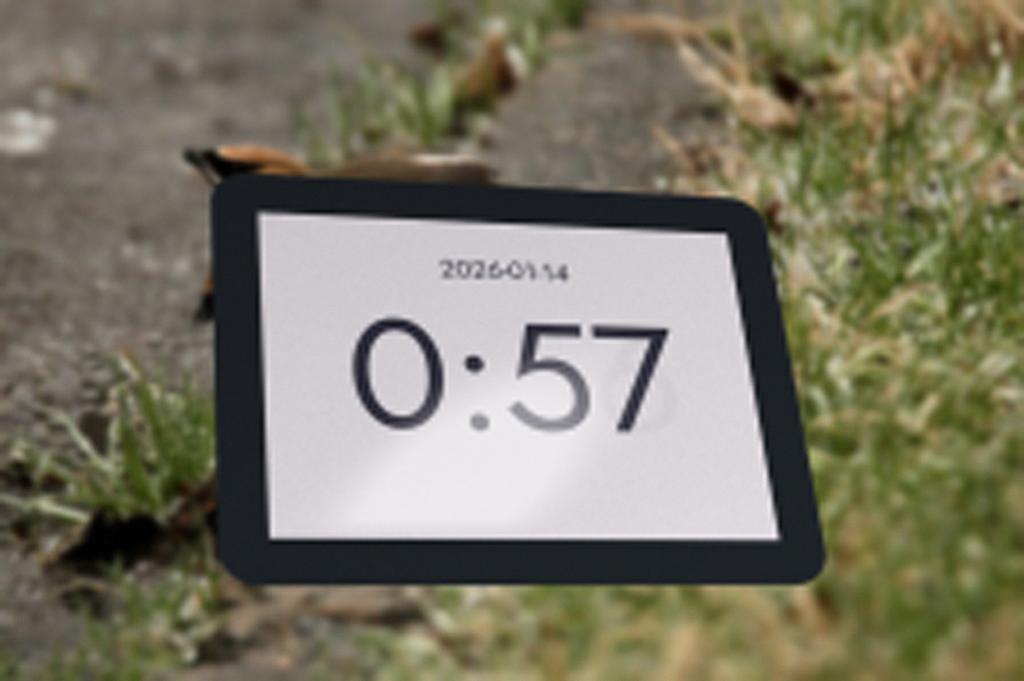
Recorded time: 0.57
